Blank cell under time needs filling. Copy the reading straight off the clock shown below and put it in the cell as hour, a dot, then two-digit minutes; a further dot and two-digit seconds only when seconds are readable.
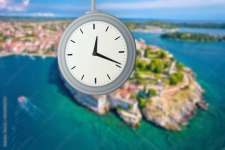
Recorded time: 12.19
